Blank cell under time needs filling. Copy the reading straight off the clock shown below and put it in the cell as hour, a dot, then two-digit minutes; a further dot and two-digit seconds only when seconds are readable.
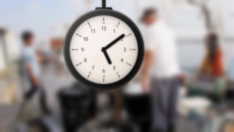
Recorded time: 5.09
